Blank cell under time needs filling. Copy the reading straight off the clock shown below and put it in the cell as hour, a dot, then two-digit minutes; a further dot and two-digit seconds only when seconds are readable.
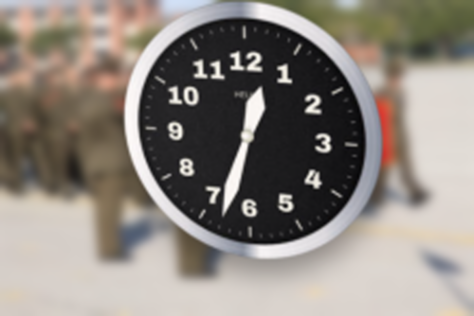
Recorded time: 12.33
